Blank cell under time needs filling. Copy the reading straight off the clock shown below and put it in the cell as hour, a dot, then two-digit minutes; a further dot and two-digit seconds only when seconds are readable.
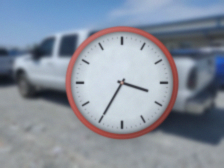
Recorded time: 3.35
